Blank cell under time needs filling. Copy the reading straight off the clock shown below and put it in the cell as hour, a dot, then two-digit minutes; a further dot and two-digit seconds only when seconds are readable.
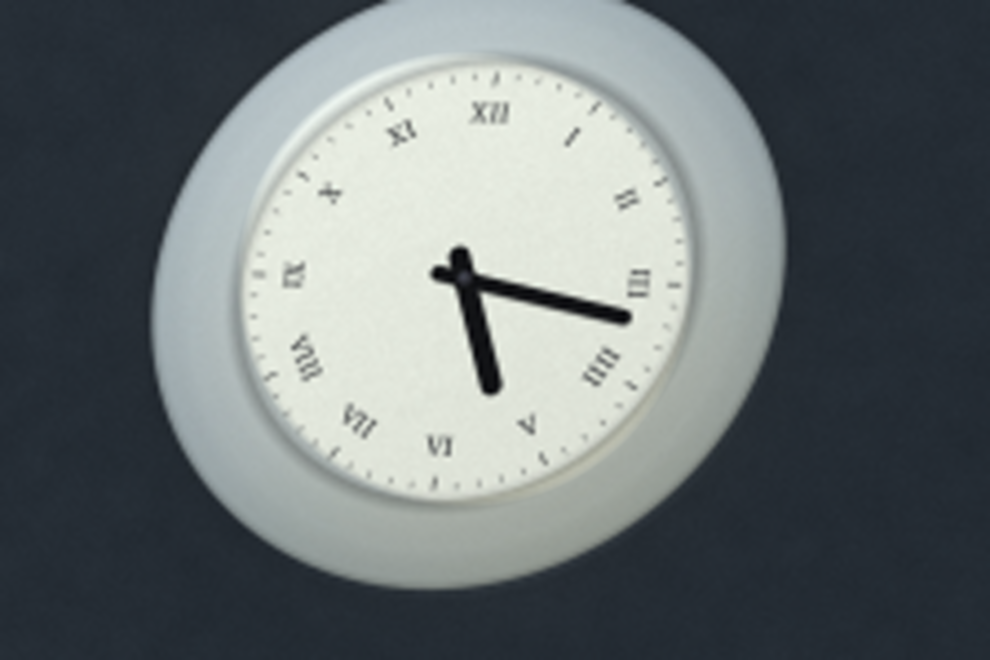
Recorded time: 5.17
